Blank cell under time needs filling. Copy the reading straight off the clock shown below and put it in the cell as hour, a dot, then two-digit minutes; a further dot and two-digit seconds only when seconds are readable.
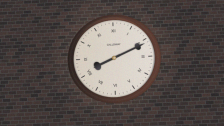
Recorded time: 8.11
